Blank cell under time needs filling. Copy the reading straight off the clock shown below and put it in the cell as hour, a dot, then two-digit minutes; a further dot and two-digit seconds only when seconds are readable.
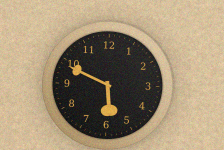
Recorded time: 5.49
